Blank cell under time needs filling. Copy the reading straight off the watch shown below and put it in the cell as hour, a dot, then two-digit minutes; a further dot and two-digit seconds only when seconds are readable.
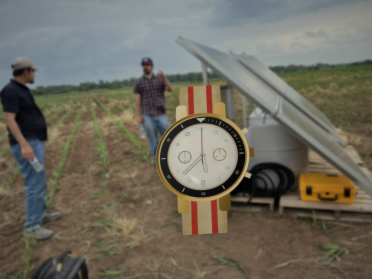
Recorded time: 5.38
